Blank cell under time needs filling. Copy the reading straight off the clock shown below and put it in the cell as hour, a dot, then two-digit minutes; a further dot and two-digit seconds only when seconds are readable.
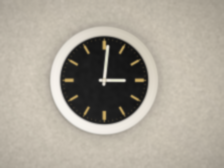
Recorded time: 3.01
